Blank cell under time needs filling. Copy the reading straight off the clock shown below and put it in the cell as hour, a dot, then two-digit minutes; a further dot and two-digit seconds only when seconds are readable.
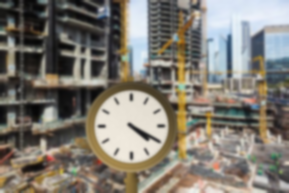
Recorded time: 4.20
